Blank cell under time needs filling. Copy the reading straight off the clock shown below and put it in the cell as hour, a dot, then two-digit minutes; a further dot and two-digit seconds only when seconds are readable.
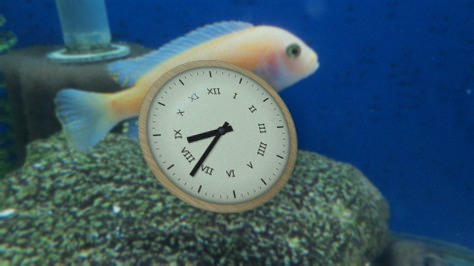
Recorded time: 8.37
